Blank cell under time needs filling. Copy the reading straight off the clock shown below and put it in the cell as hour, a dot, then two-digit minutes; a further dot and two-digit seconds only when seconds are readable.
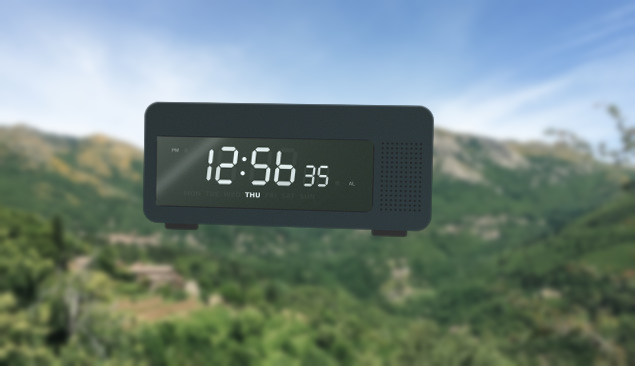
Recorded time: 12.56.35
